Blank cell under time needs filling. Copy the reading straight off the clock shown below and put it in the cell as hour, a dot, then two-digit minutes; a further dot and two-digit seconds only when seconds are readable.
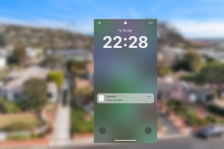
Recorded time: 22.28
